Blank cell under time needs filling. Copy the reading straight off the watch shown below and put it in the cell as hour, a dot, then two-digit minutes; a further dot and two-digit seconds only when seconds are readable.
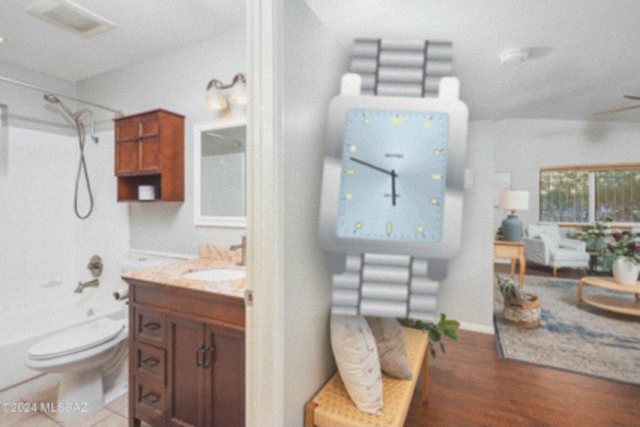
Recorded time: 5.48
